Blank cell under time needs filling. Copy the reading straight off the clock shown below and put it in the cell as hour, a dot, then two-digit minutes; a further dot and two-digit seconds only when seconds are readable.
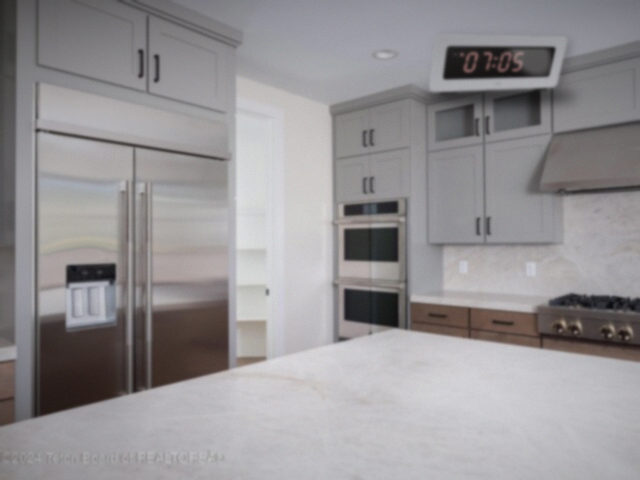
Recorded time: 7.05
